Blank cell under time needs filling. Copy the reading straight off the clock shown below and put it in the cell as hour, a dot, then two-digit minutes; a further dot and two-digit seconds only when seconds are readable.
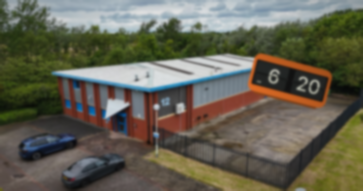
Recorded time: 6.20
